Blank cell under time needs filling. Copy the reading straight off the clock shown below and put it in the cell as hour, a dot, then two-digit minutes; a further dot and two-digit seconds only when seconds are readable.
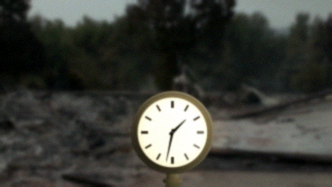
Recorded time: 1.32
